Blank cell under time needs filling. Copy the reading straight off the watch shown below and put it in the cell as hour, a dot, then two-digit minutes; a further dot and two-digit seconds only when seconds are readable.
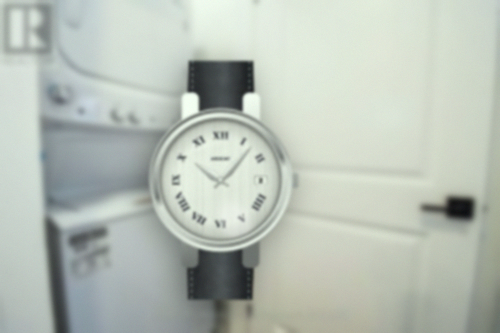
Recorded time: 10.07
